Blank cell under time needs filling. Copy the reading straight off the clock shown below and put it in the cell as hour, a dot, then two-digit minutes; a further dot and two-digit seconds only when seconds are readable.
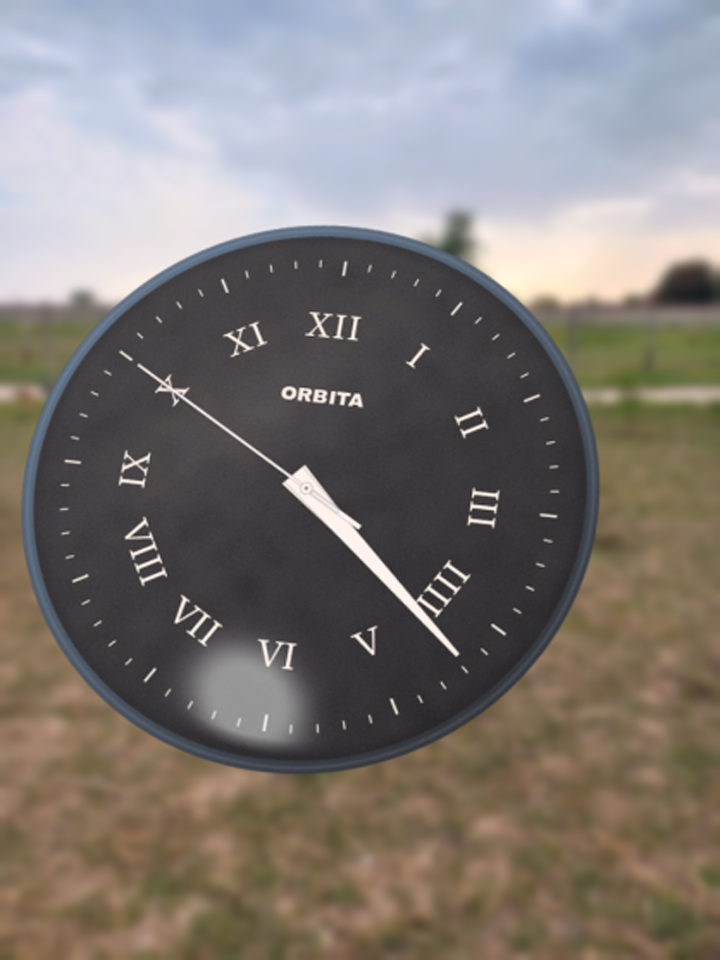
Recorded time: 4.21.50
